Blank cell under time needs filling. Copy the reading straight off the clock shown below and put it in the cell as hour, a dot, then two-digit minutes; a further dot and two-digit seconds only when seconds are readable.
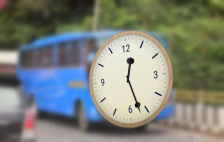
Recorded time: 12.27
